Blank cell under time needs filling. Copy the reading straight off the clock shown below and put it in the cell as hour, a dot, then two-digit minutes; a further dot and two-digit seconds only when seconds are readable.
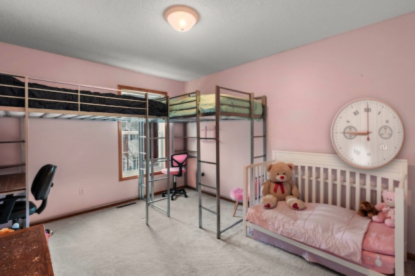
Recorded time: 8.45
